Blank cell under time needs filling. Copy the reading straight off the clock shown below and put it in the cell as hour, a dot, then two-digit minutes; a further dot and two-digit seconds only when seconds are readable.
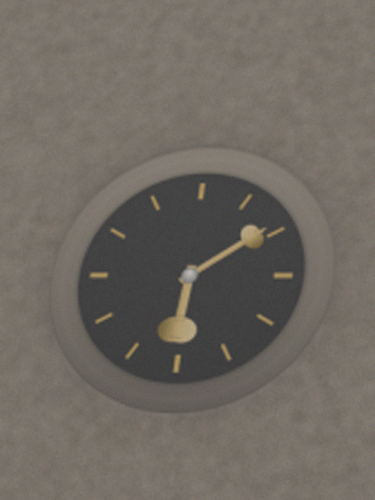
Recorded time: 6.09
